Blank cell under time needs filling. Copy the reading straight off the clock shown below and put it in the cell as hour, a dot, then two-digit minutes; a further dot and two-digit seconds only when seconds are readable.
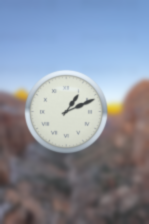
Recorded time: 1.11
